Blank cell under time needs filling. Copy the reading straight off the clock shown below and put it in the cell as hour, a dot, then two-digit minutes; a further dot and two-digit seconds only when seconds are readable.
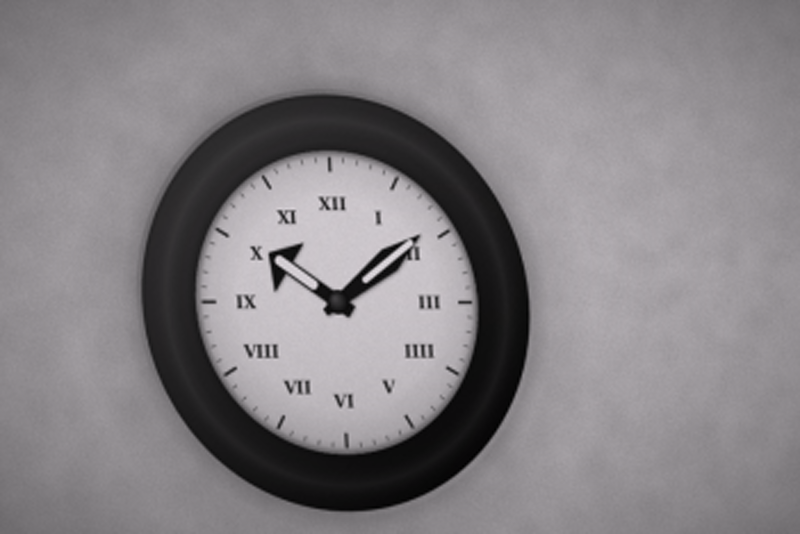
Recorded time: 10.09
